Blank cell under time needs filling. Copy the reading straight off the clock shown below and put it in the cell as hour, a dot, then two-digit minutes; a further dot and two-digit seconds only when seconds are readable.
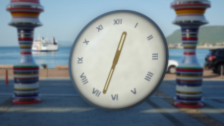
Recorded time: 12.33
